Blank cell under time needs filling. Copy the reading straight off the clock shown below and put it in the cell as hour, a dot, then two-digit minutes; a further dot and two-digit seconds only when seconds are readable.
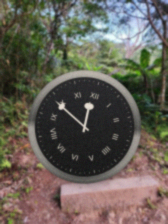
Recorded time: 11.49
